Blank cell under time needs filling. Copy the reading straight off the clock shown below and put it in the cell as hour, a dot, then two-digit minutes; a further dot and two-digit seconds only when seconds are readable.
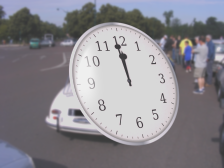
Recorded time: 11.59
